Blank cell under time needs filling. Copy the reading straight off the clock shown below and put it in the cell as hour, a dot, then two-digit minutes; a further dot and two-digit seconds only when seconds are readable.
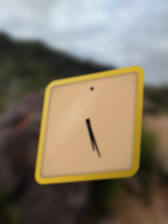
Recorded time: 5.26
